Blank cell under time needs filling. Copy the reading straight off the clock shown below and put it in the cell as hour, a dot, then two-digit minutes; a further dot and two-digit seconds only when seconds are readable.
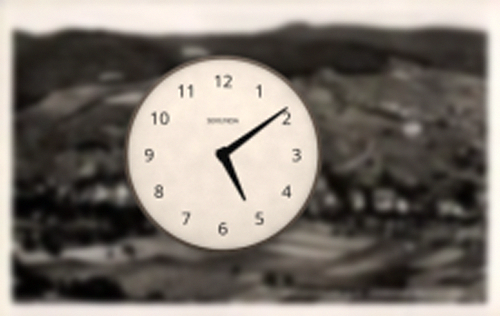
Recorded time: 5.09
